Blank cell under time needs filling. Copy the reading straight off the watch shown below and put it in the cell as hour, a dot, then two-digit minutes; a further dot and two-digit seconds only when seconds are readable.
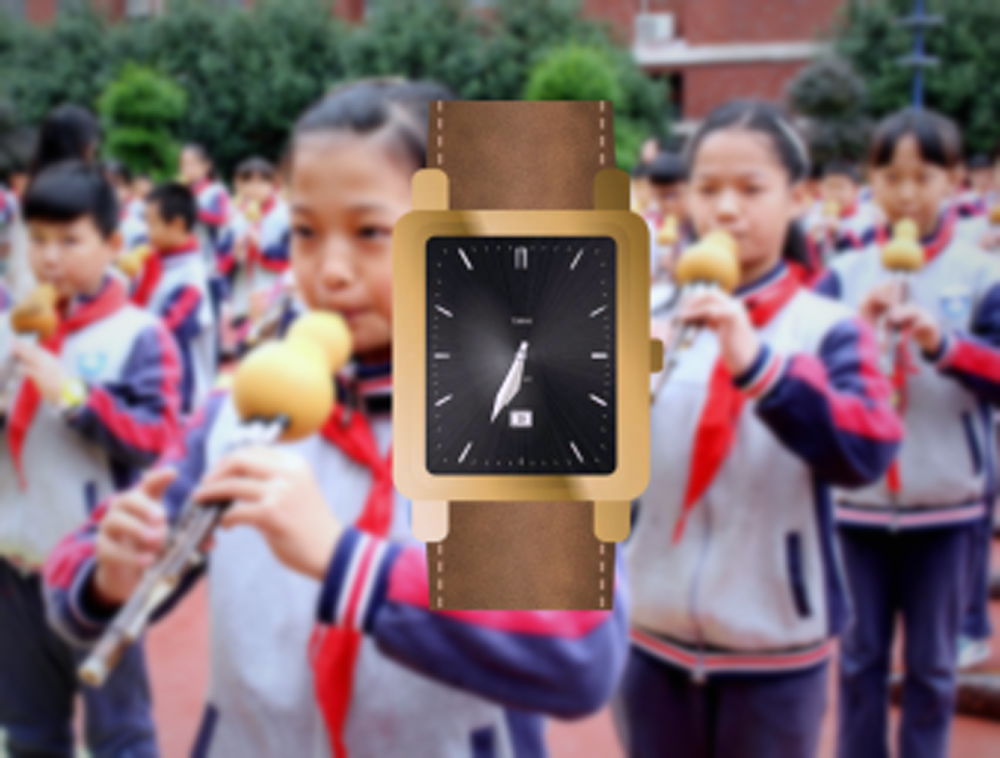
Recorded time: 6.34
